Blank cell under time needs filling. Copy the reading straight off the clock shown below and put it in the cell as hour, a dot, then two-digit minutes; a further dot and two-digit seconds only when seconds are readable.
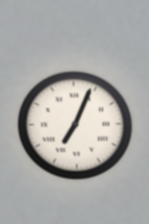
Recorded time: 7.04
